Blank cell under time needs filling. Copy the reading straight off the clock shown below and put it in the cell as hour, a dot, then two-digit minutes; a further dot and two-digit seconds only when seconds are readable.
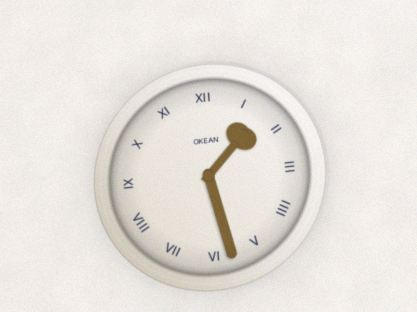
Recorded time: 1.28
